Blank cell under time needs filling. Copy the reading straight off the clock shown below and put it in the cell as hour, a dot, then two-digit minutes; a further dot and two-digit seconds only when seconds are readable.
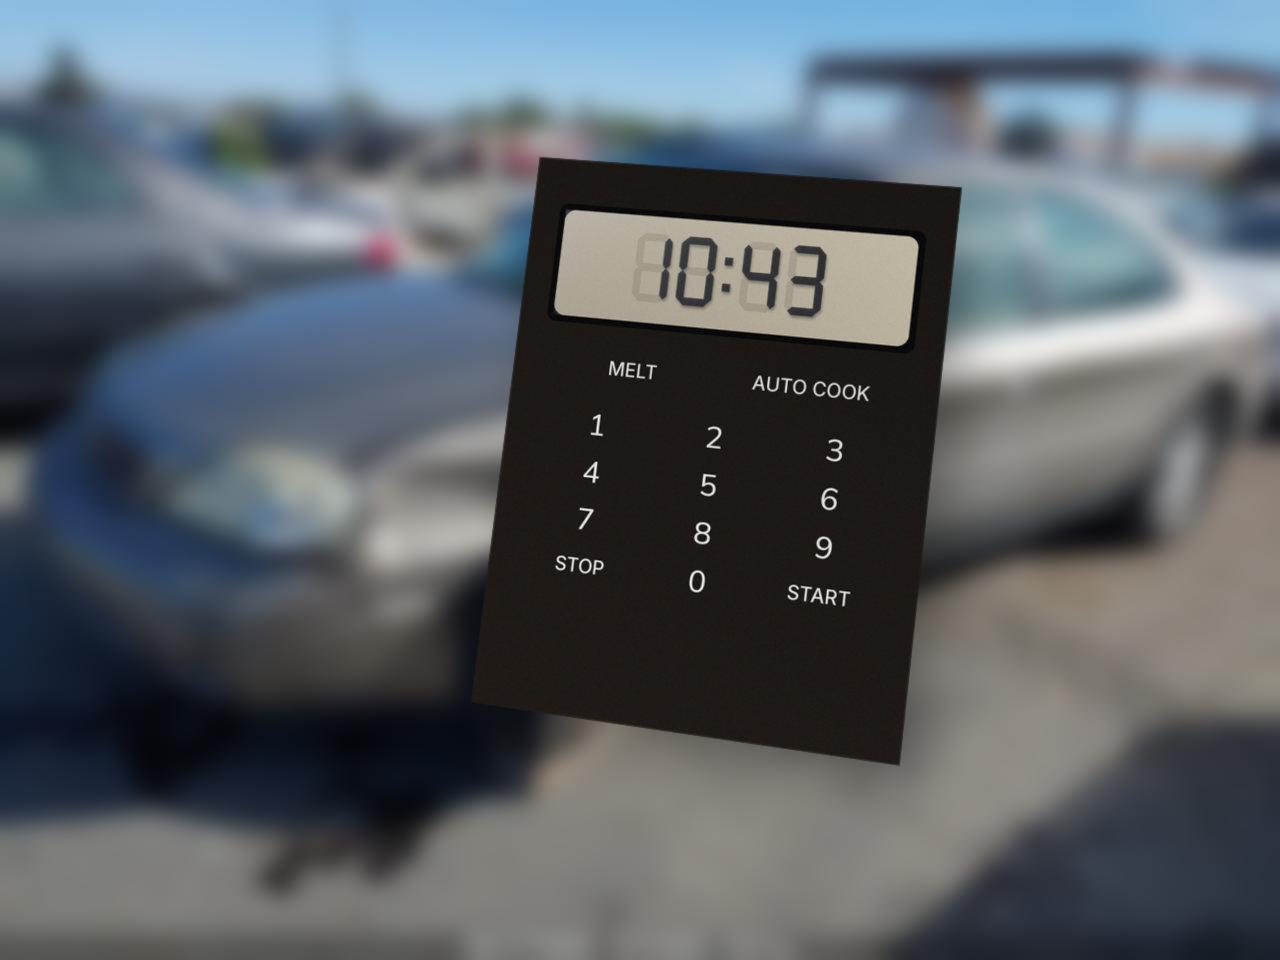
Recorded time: 10.43
